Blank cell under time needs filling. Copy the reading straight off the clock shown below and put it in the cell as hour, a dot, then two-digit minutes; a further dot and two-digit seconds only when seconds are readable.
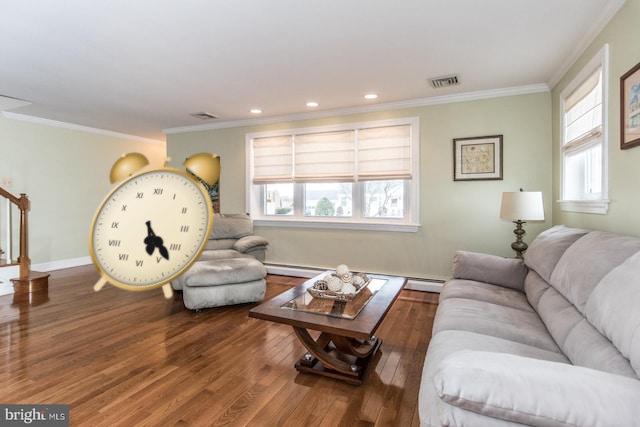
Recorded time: 5.23
